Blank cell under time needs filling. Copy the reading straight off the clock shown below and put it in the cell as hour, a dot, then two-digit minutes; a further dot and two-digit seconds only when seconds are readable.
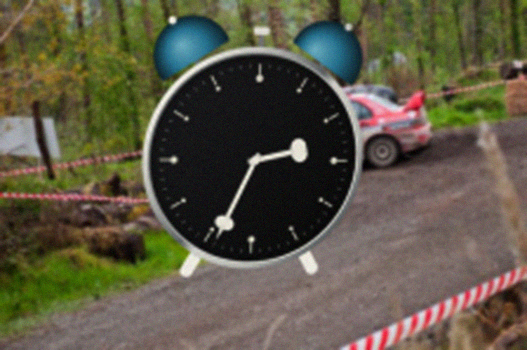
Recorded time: 2.34
